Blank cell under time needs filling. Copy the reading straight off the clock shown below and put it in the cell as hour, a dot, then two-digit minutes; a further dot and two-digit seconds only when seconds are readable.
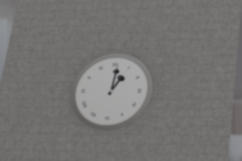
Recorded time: 1.01
